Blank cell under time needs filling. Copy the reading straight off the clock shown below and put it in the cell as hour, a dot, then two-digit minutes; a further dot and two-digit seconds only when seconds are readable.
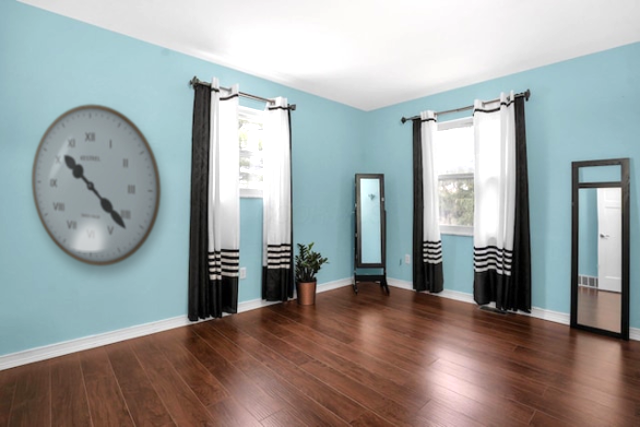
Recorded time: 10.22
